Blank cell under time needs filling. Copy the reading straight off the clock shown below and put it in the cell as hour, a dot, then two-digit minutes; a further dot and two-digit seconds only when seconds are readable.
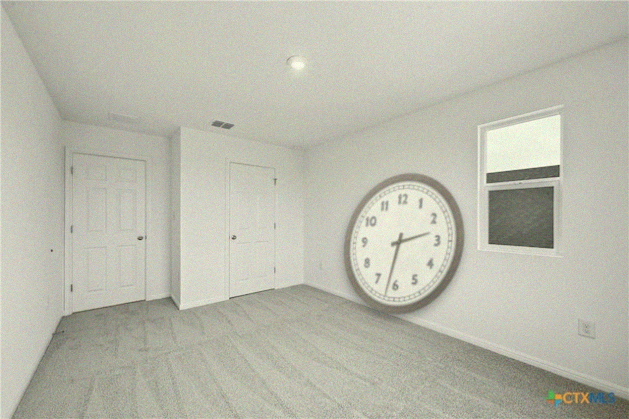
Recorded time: 2.32
